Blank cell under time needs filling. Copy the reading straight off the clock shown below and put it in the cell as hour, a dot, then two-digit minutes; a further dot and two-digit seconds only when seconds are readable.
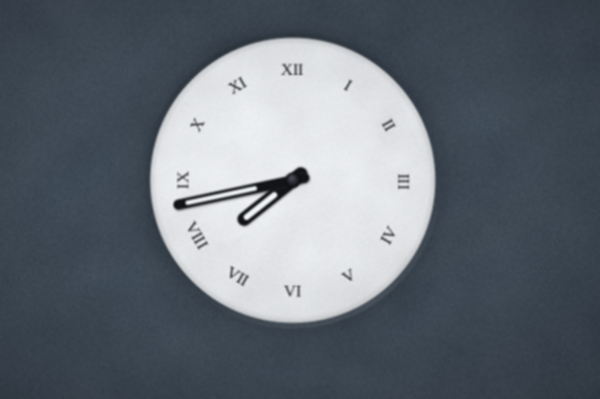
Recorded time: 7.43
